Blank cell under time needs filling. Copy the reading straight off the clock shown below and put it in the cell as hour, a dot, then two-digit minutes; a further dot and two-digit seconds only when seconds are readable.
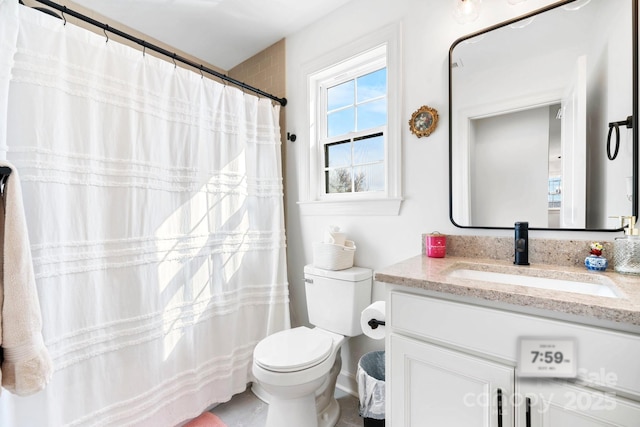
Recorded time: 7.59
